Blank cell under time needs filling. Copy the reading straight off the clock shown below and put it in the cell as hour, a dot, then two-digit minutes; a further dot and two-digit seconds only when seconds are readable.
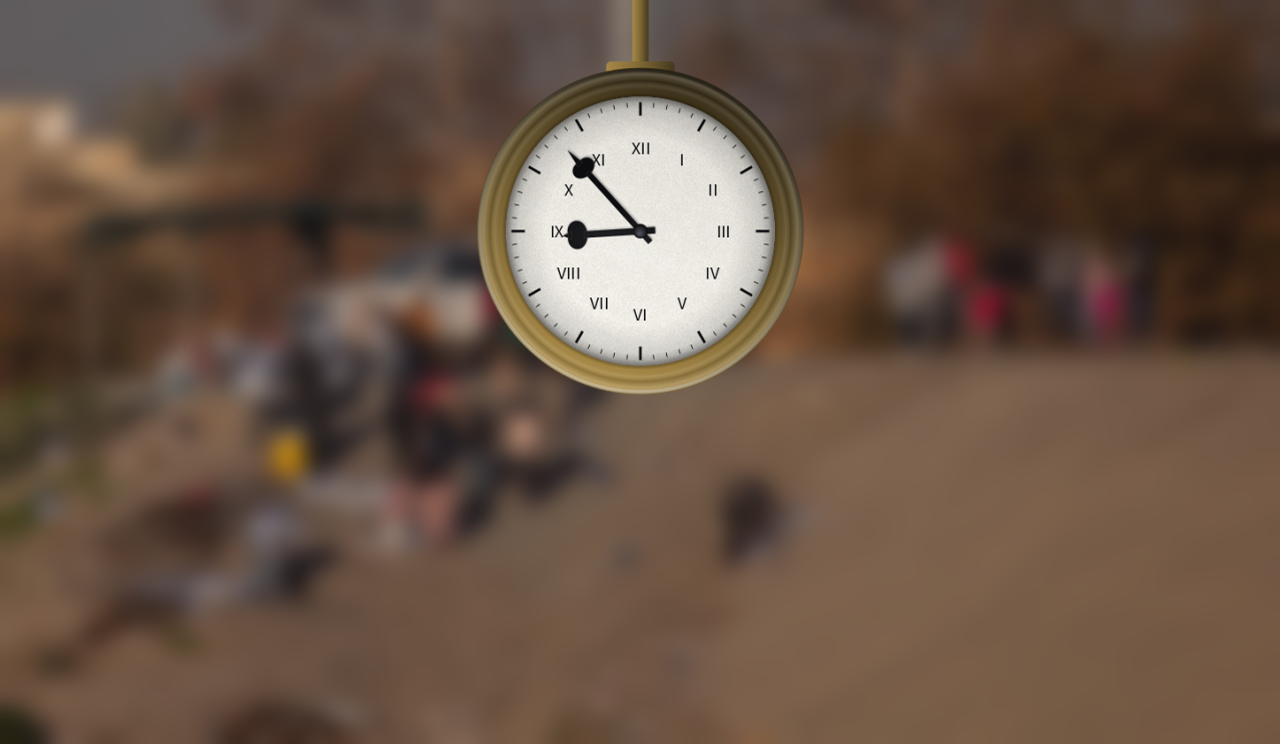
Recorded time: 8.53
